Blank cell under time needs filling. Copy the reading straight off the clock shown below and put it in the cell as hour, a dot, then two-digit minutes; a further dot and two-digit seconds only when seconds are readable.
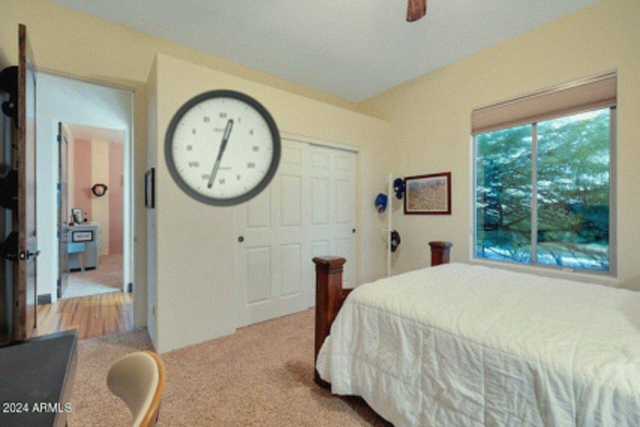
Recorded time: 12.33
